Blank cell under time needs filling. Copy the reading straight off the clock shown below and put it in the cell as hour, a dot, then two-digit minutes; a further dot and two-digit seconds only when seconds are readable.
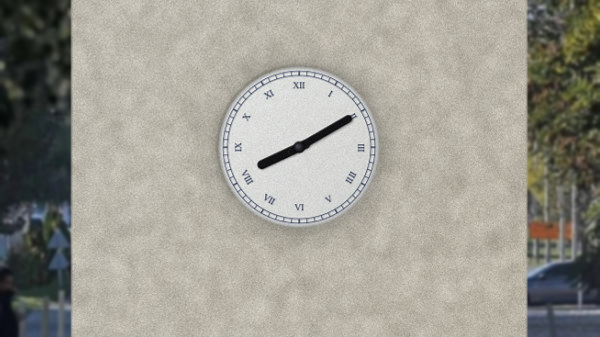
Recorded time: 8.10
